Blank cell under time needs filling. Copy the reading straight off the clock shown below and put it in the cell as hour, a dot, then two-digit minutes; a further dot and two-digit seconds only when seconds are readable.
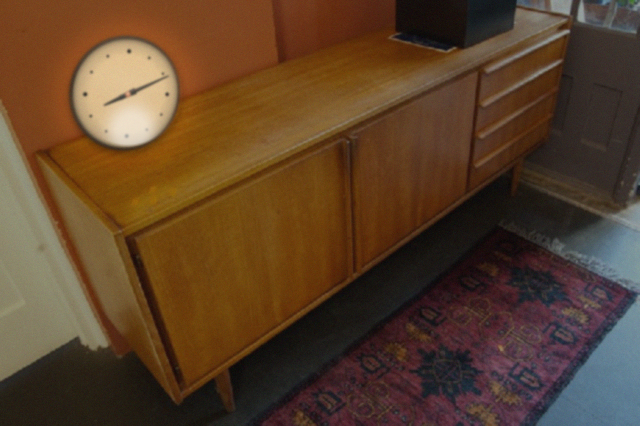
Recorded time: 8.11
